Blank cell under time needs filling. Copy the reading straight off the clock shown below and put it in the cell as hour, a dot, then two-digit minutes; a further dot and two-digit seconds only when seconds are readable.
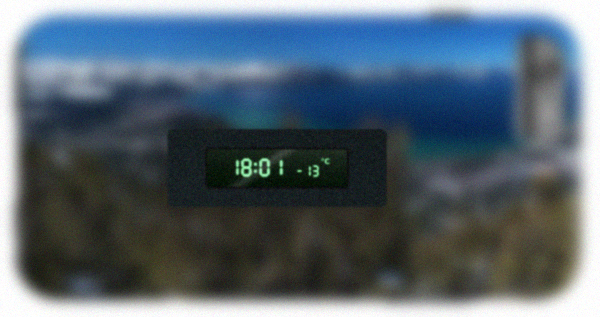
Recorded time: 18.01
